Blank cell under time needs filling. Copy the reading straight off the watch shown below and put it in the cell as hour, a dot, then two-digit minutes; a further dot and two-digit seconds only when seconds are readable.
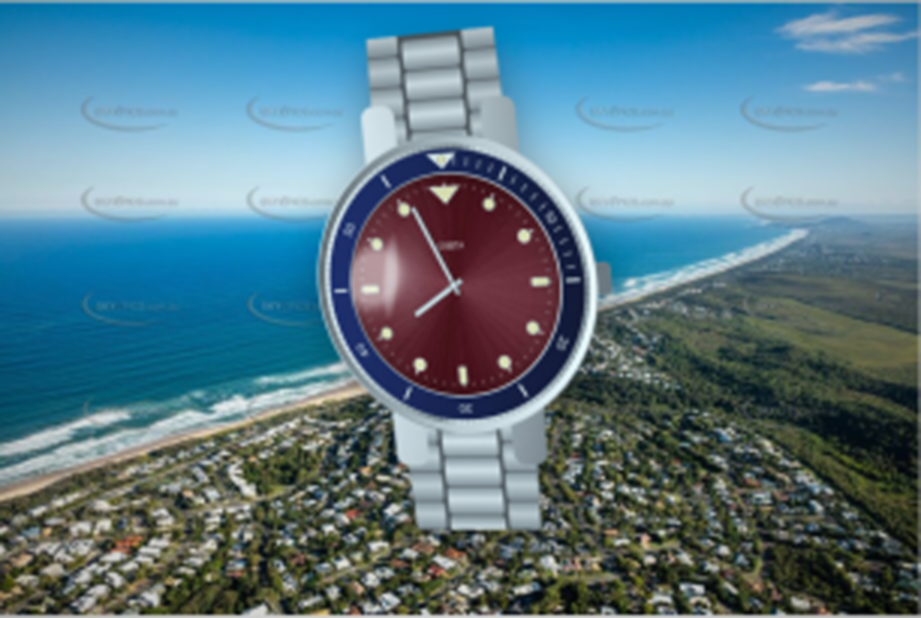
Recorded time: 7.56
